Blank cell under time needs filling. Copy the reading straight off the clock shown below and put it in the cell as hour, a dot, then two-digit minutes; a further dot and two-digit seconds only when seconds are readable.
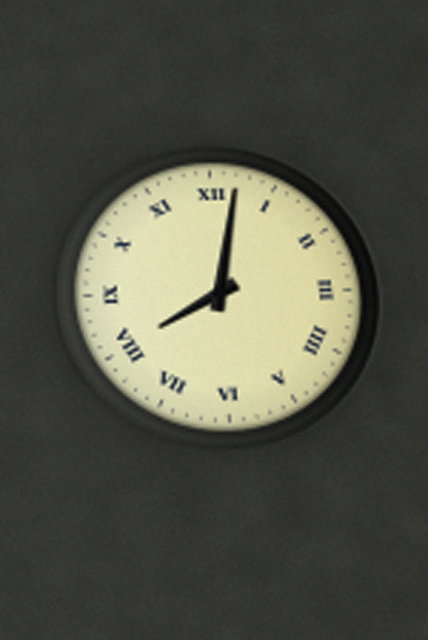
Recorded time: 8.02
